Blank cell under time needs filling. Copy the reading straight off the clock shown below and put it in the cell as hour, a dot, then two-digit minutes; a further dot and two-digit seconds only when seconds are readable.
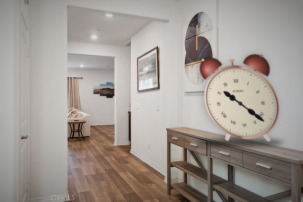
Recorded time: 10.22
